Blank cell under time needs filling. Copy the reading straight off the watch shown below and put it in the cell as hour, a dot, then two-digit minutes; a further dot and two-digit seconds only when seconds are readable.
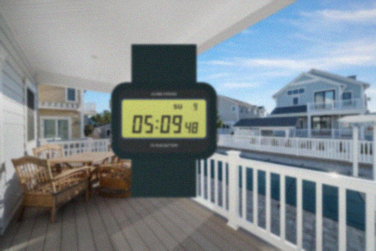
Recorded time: 5.09.48
